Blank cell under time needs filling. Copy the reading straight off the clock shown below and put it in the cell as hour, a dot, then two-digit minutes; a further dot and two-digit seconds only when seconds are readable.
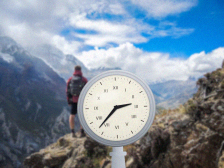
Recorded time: 2.37
